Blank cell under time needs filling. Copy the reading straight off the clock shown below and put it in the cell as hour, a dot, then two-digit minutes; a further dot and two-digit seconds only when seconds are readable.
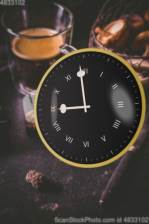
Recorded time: 8.59
